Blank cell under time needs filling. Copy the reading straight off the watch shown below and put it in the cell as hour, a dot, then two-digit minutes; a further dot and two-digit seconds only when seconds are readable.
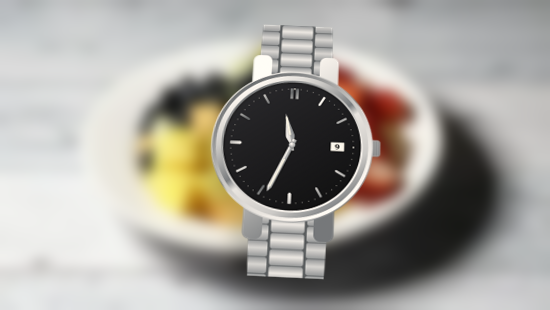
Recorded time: 11.34
